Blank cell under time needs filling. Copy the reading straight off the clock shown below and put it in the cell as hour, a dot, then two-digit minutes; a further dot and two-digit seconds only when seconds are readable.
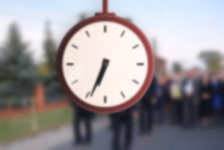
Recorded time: 6.34
